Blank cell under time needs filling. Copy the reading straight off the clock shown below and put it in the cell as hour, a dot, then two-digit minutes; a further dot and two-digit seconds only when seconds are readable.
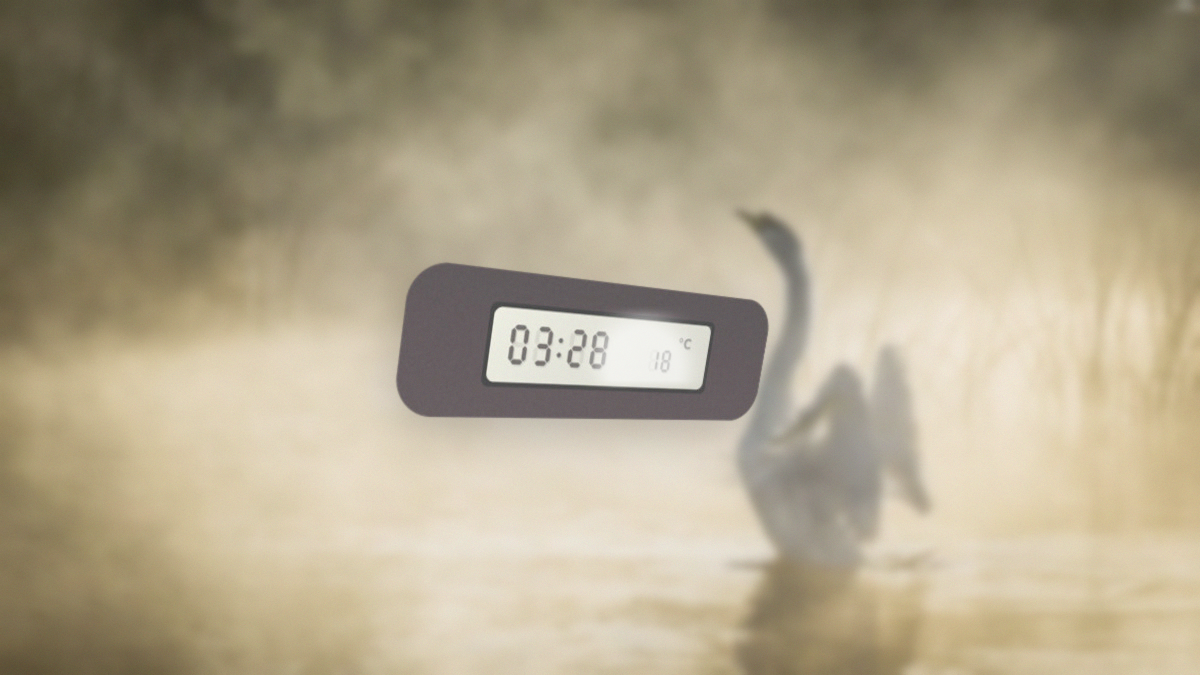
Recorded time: 3.28
